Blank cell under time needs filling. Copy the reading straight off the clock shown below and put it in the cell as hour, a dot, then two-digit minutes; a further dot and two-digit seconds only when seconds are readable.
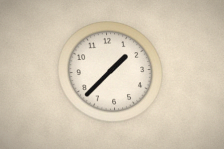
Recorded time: 1.38
